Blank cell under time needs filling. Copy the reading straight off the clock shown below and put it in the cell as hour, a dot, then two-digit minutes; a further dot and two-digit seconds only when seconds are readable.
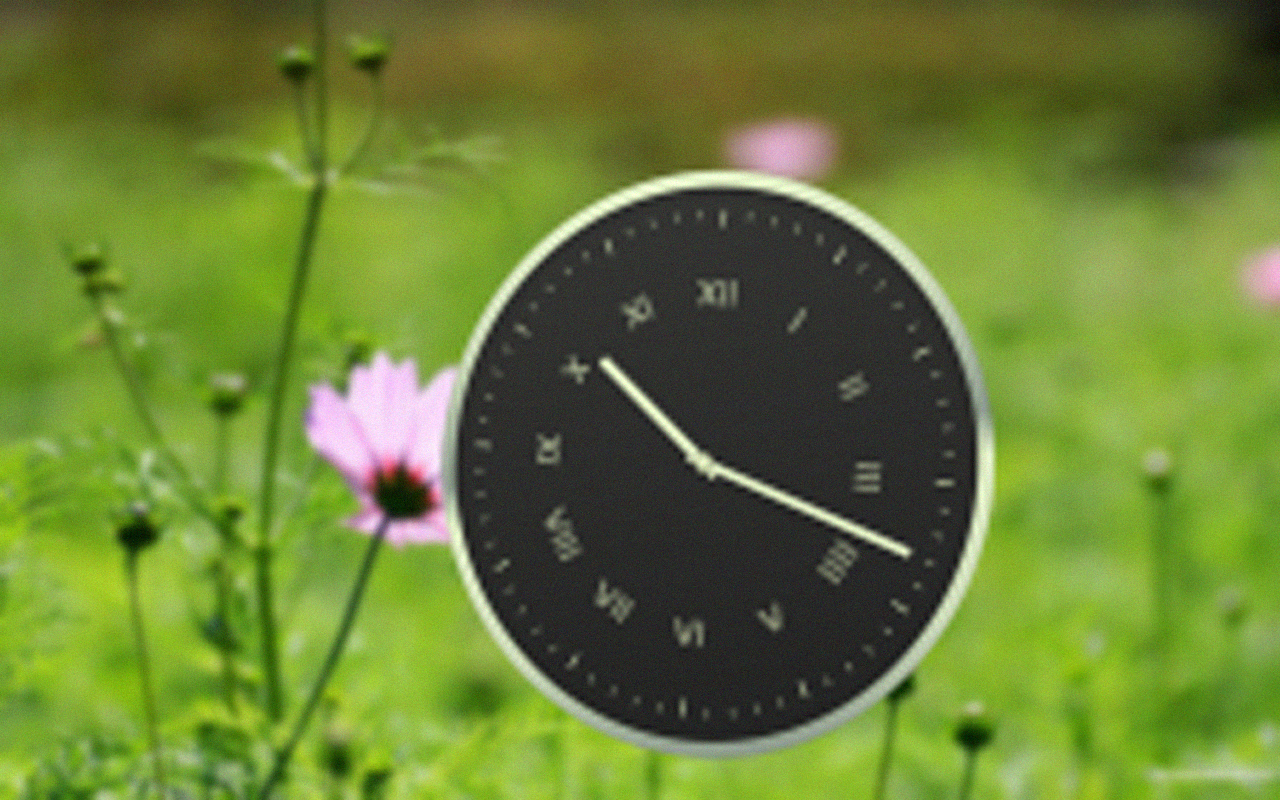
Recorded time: 10.18
